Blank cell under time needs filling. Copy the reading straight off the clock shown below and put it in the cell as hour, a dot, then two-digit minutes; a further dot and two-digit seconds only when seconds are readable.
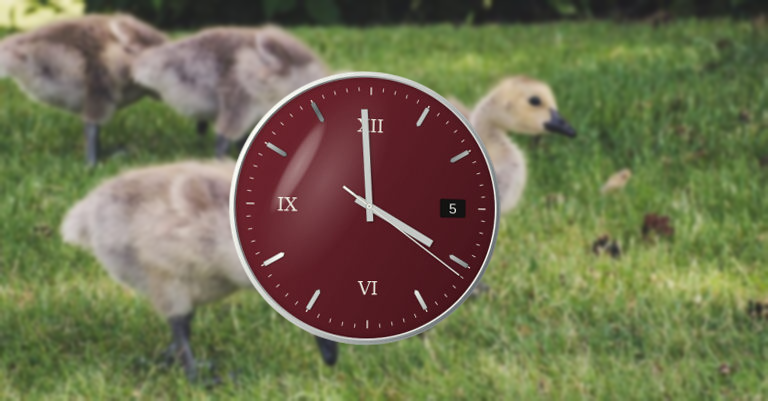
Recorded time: 3.59.21
